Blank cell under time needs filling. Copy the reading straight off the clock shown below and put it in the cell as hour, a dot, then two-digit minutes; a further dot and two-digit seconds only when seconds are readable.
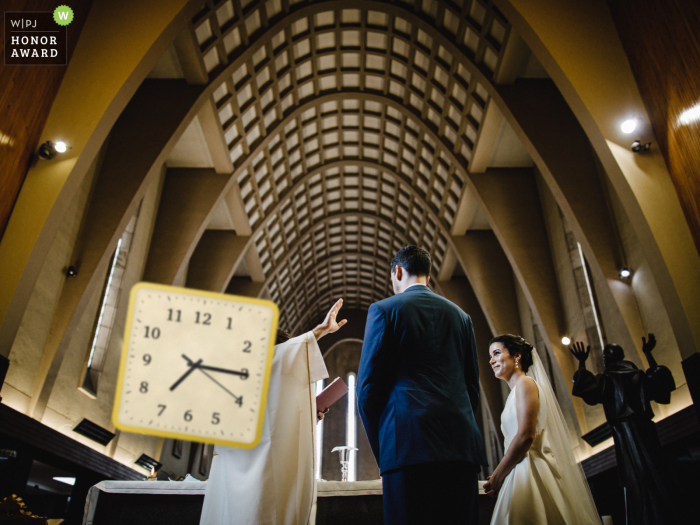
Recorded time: 7.15.20
